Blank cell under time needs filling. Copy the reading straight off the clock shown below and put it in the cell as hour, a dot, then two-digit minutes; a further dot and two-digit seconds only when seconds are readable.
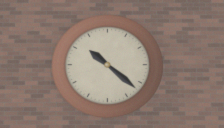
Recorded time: 10.22
